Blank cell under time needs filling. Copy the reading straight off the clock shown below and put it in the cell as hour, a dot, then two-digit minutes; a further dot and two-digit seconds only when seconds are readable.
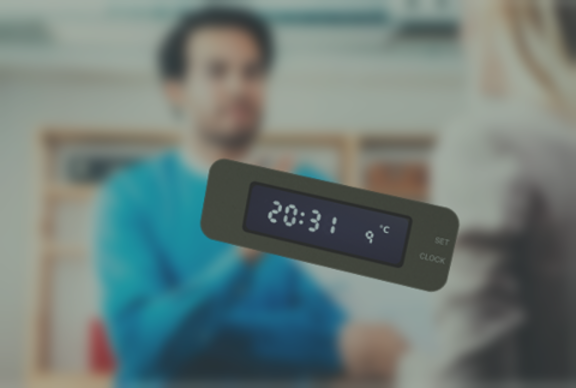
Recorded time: 20.31
